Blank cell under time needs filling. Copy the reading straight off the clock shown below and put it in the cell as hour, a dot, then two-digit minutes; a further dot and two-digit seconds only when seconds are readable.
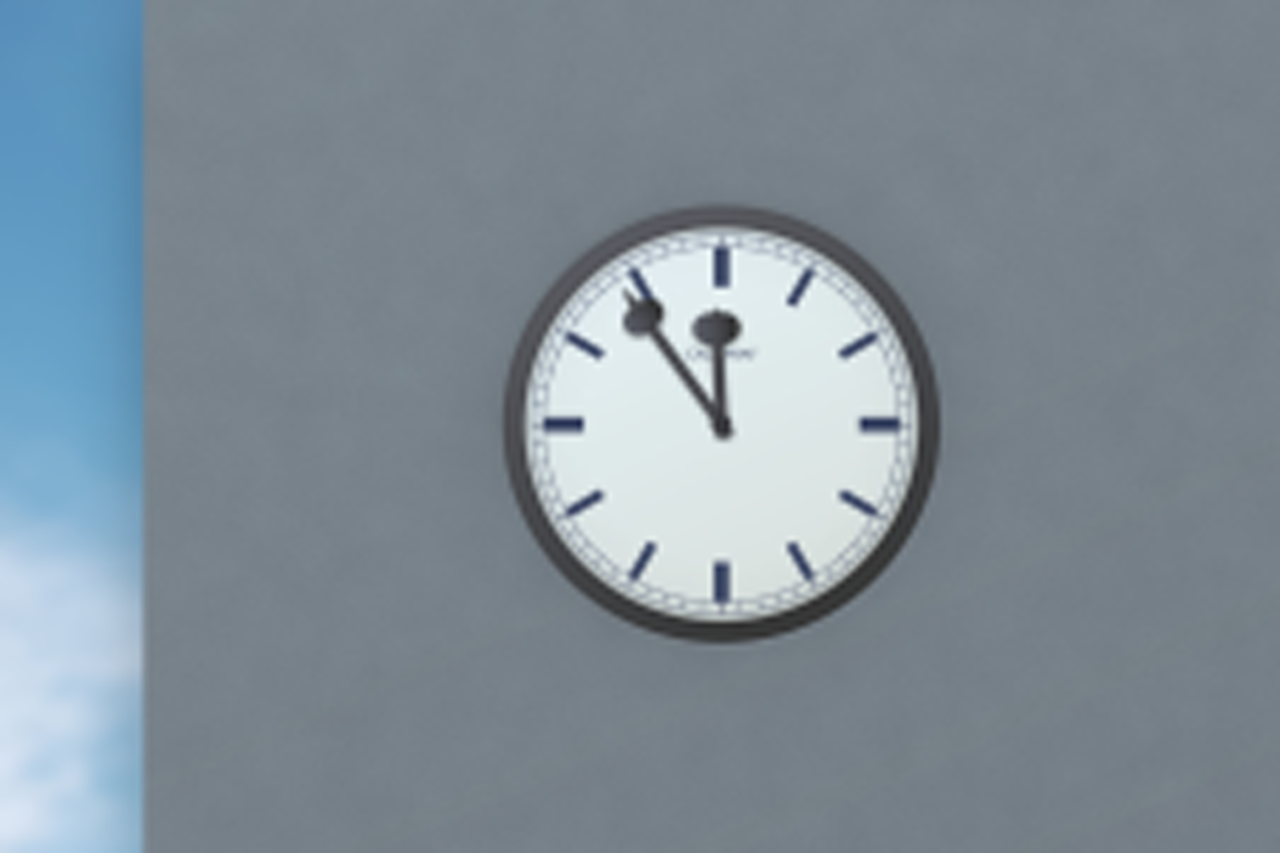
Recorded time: 11.54
